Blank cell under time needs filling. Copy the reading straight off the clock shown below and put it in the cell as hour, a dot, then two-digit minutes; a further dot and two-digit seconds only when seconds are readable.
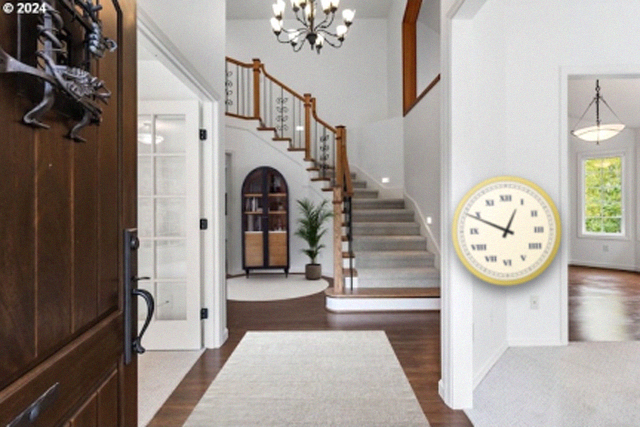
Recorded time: 12.49
